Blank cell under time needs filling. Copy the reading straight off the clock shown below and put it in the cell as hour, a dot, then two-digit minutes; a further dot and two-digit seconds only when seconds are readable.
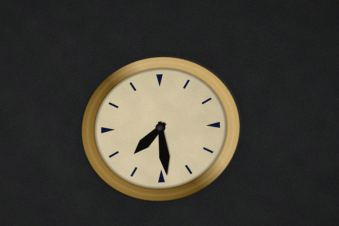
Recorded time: 7.29
